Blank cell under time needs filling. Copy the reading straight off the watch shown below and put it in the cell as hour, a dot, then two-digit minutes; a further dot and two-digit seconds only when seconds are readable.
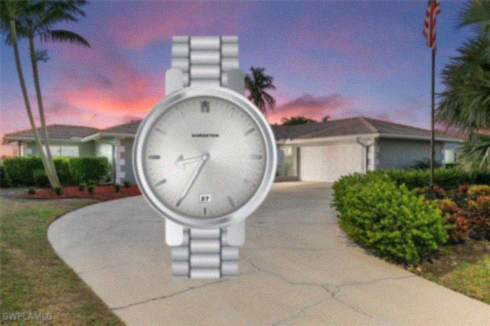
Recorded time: 8.35
